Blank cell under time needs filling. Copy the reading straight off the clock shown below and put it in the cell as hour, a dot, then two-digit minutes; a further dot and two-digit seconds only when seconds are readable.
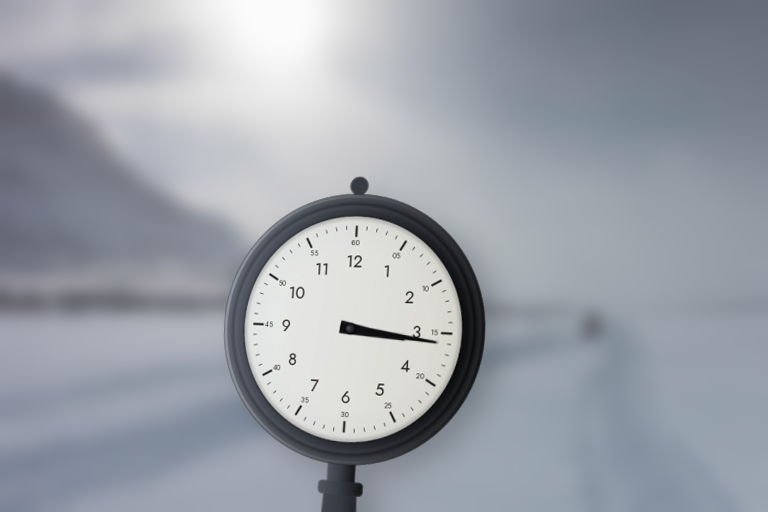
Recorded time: 3.16
